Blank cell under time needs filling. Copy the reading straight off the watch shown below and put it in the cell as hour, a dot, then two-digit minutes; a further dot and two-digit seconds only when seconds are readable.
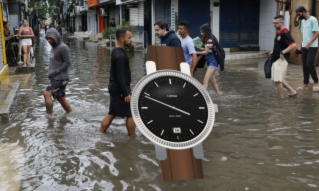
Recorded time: 3.49
